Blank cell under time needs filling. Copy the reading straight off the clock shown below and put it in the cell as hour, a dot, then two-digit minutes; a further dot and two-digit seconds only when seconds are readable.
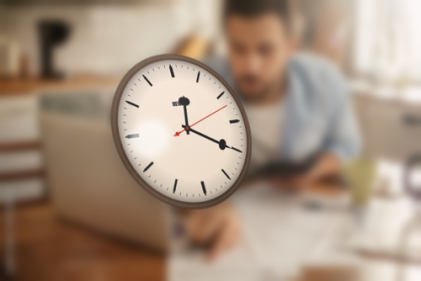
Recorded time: 12.20.12
